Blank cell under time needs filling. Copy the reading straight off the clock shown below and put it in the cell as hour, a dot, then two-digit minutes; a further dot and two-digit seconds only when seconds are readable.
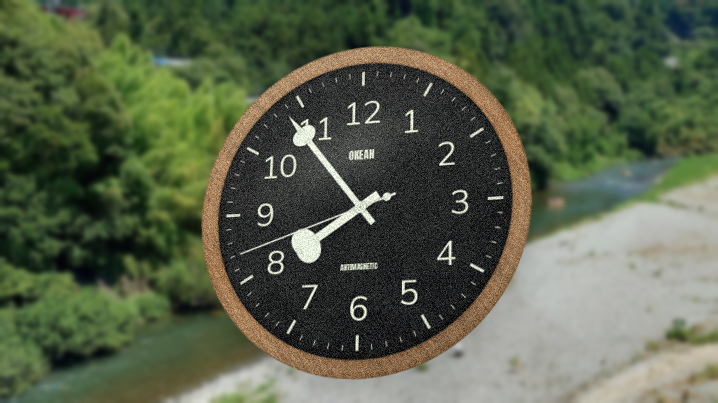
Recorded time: 7.53.42
